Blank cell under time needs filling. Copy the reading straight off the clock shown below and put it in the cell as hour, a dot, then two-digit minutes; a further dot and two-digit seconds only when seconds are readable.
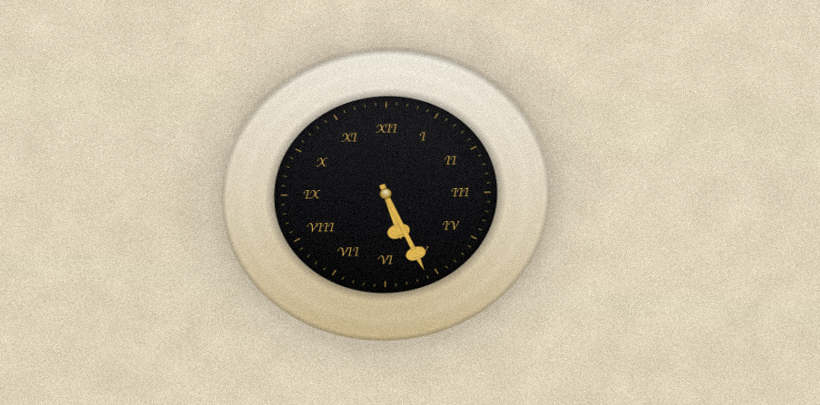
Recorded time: 5.26
